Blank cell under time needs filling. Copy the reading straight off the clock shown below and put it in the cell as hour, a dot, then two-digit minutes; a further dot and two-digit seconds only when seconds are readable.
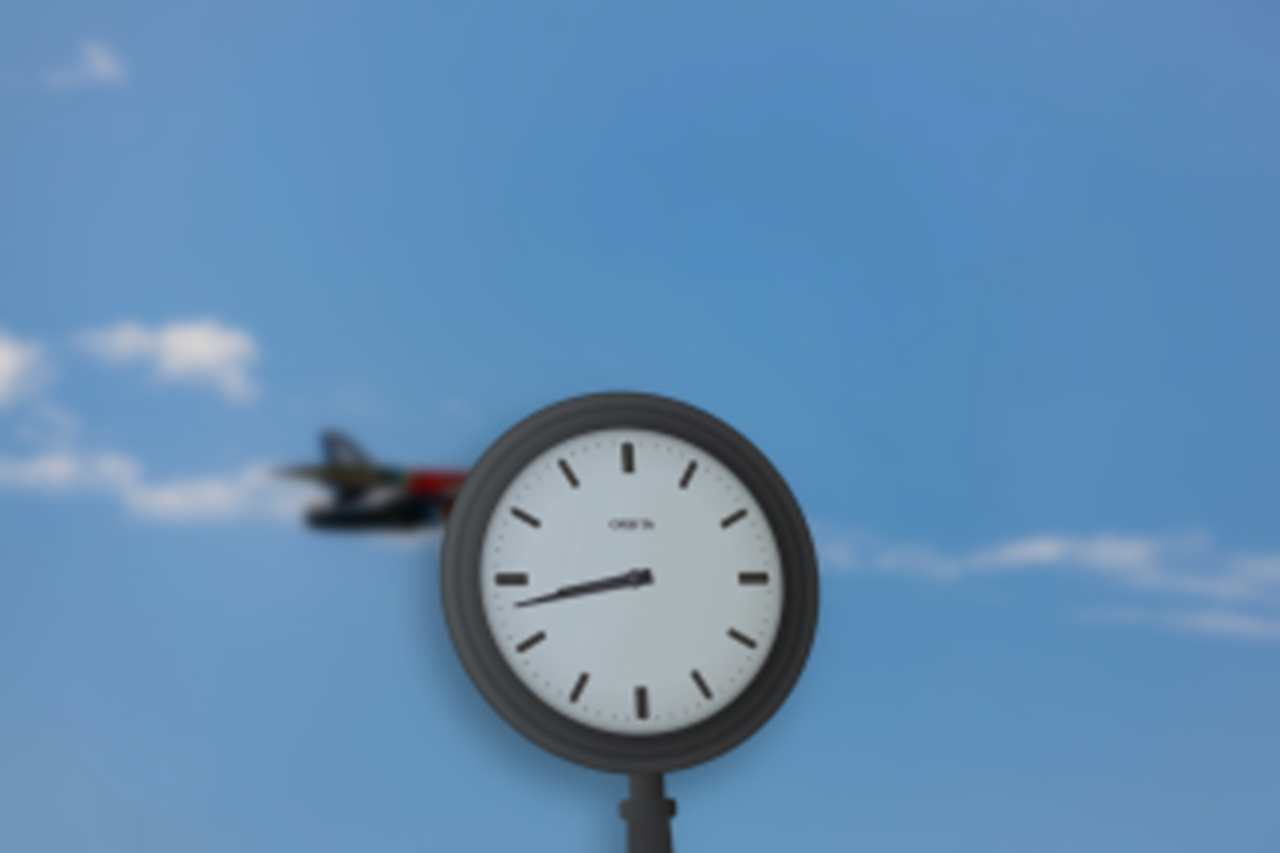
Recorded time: 8.43
